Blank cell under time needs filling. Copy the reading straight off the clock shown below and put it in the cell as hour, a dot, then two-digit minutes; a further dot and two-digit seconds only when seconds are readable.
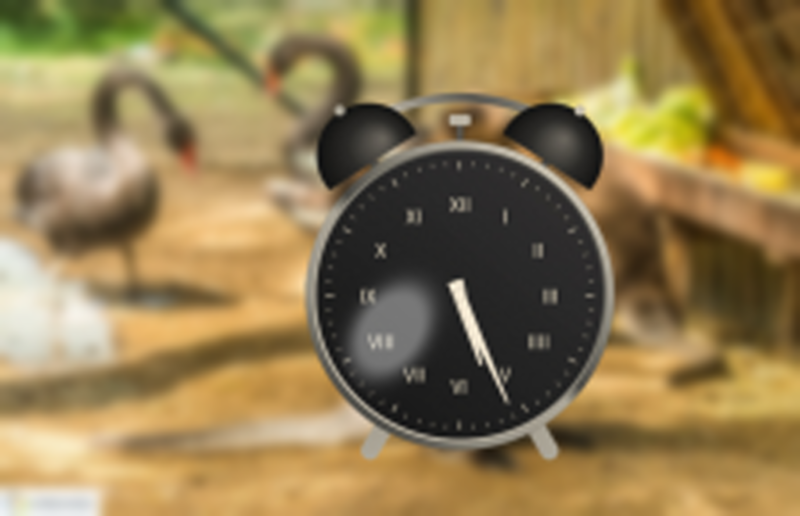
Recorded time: 5.26
